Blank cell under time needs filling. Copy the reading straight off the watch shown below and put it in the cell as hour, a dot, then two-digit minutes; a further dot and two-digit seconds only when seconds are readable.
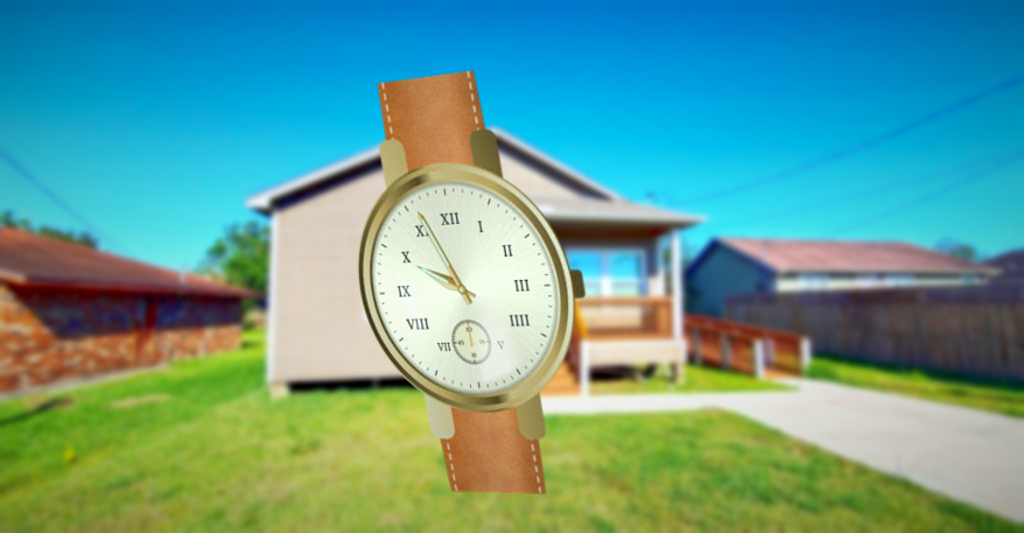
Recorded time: 9.56
